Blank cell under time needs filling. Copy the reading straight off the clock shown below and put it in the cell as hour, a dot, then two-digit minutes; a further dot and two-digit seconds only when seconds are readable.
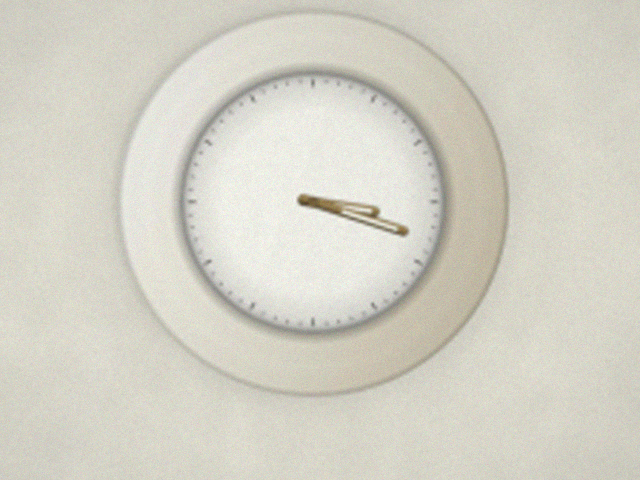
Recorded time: 3.18
